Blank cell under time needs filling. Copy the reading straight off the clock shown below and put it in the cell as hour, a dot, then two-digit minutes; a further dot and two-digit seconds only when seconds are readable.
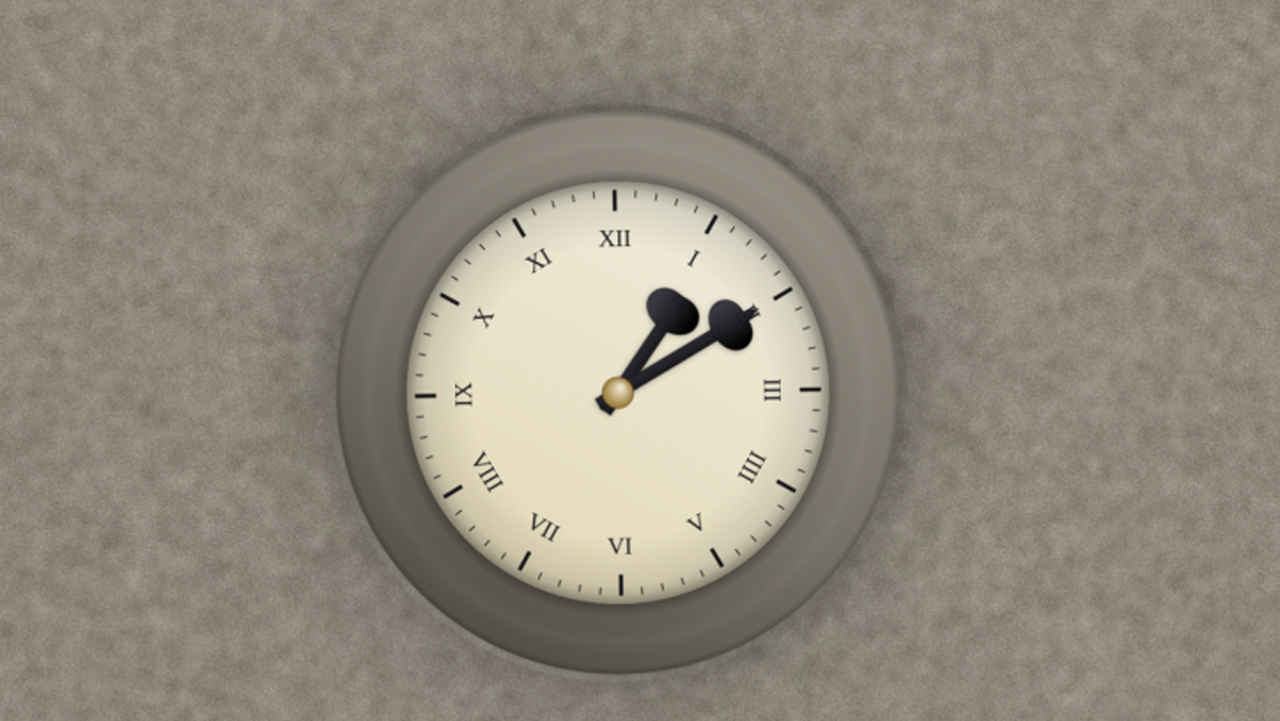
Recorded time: 1.10
